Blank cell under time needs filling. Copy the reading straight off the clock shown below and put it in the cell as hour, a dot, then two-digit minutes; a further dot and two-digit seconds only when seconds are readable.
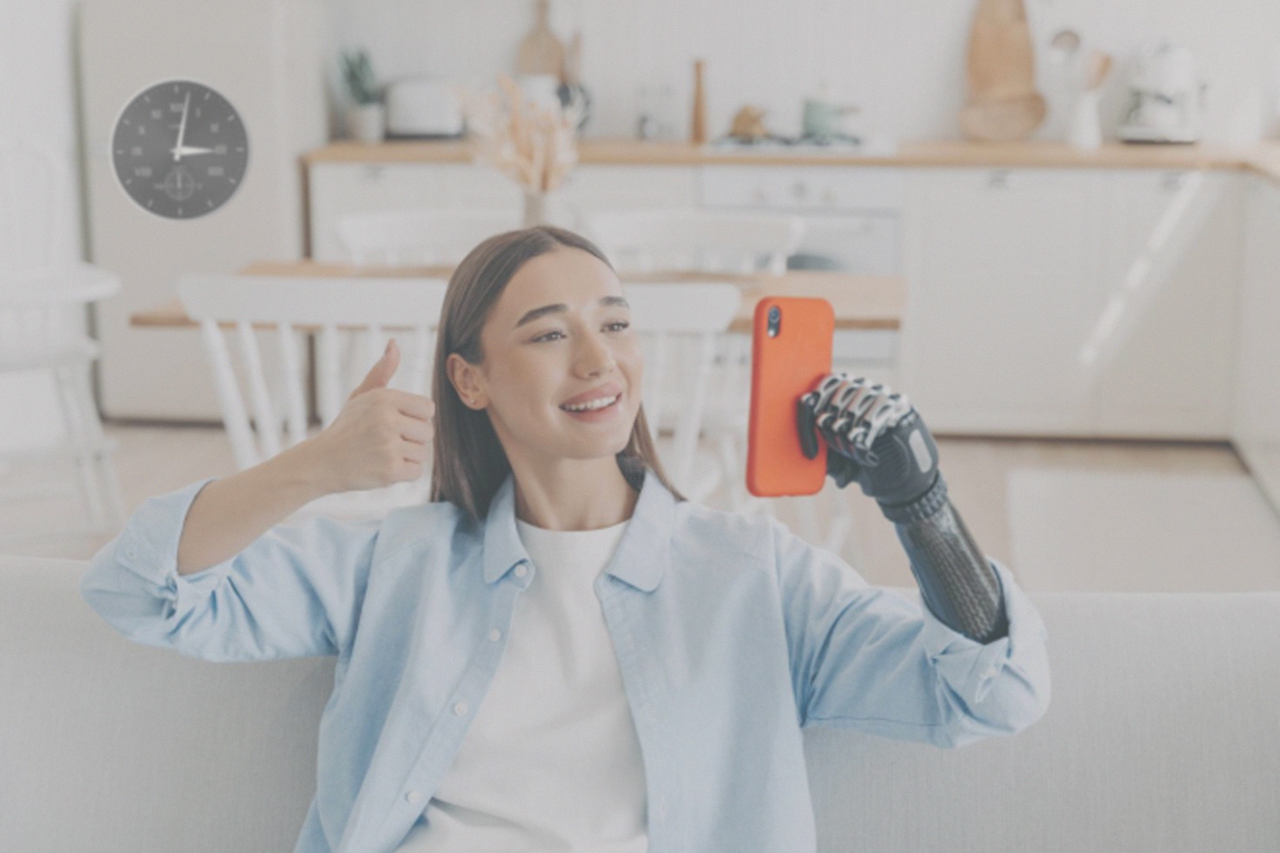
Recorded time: 3.02
